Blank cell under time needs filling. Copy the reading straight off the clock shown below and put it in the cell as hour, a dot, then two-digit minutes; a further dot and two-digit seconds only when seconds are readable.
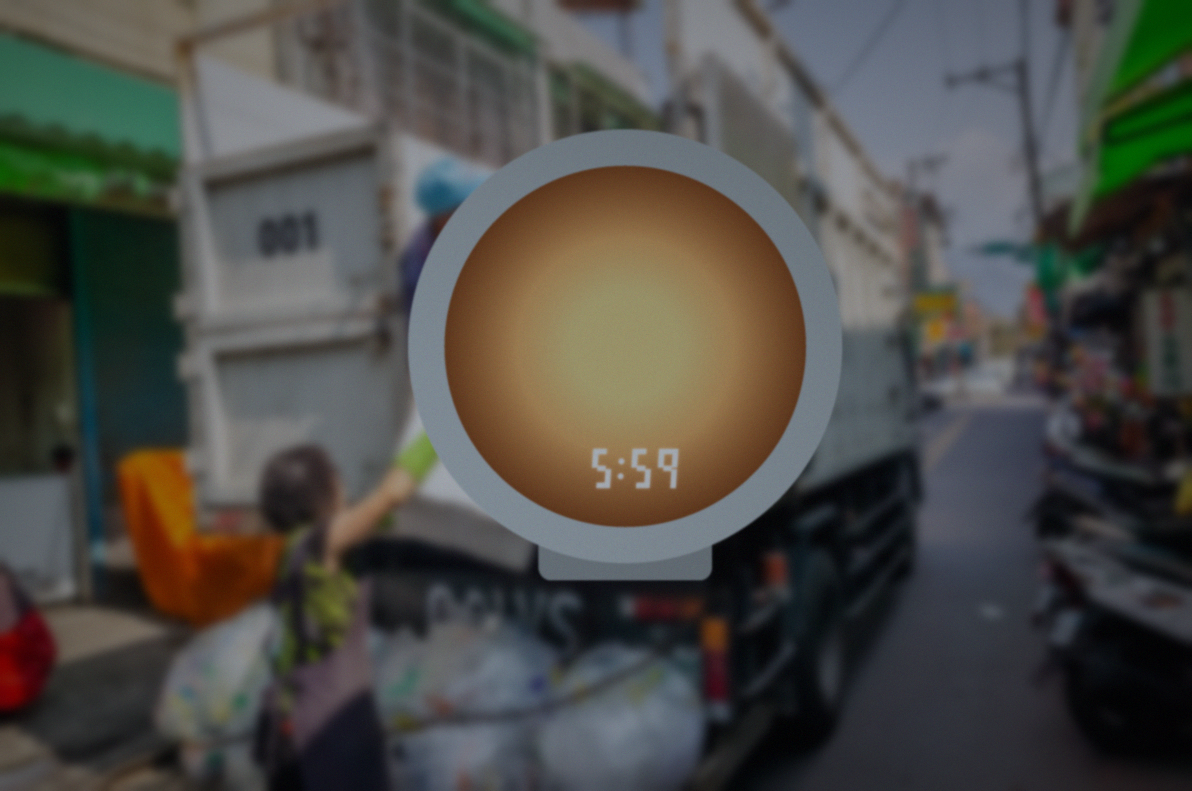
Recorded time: 5.59
